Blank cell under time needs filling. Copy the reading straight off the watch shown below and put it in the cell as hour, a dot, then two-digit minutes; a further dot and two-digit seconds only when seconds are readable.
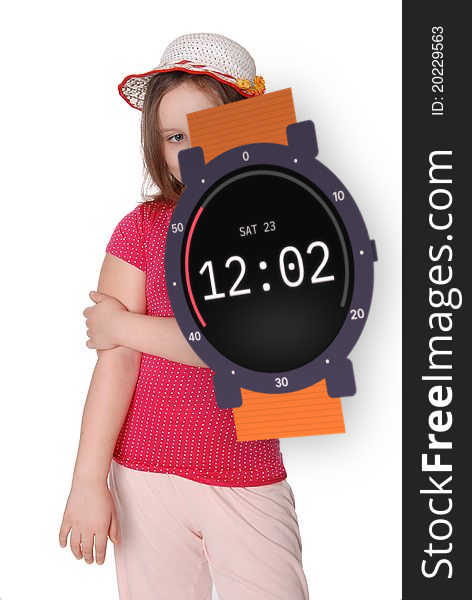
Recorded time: 12.02
